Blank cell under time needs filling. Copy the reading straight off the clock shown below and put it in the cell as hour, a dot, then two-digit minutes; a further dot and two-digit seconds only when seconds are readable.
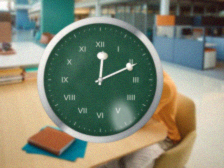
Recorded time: 12.11
